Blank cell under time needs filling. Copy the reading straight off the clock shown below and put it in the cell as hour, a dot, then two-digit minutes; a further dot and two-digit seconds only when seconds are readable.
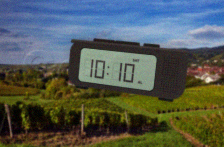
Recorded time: 10.10
